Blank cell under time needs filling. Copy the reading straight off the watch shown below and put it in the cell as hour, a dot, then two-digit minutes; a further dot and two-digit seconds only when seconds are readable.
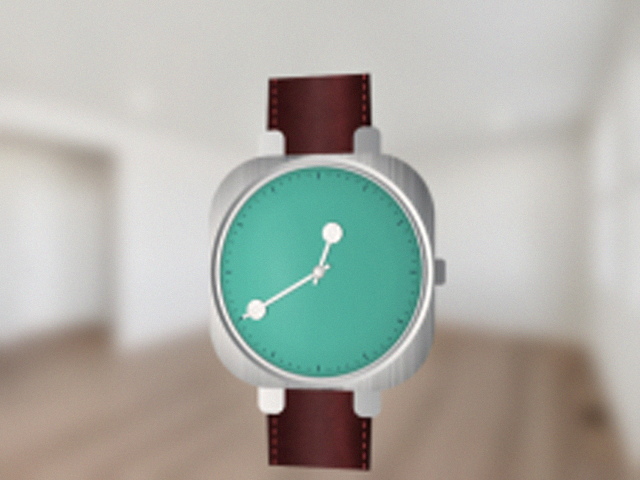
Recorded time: 12.40
